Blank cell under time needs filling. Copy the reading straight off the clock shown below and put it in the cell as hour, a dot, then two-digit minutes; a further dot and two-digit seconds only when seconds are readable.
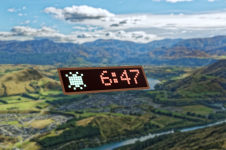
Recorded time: 6.47
